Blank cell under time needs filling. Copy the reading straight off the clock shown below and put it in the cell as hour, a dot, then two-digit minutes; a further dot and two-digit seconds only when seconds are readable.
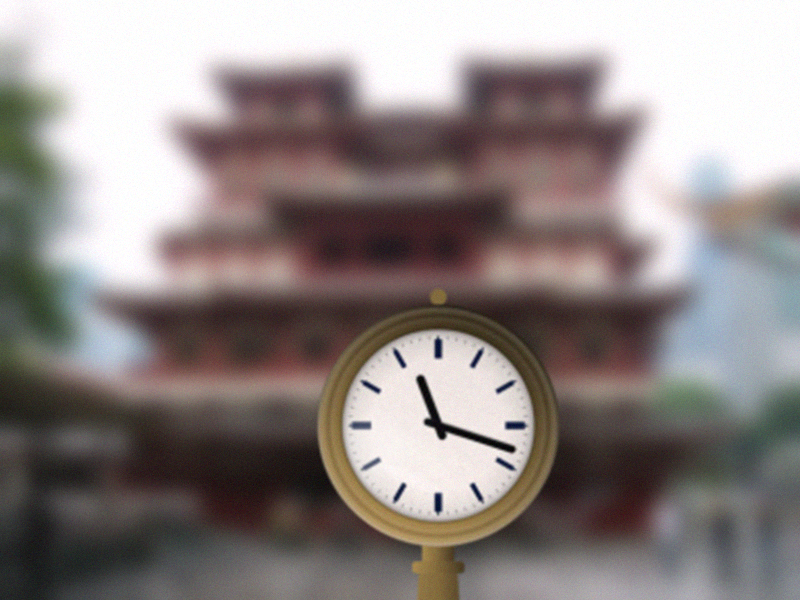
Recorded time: 11.18
